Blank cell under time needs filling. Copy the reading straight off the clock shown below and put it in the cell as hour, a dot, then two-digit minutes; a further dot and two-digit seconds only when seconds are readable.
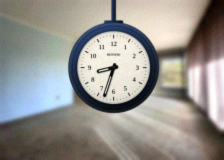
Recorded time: 8.33
